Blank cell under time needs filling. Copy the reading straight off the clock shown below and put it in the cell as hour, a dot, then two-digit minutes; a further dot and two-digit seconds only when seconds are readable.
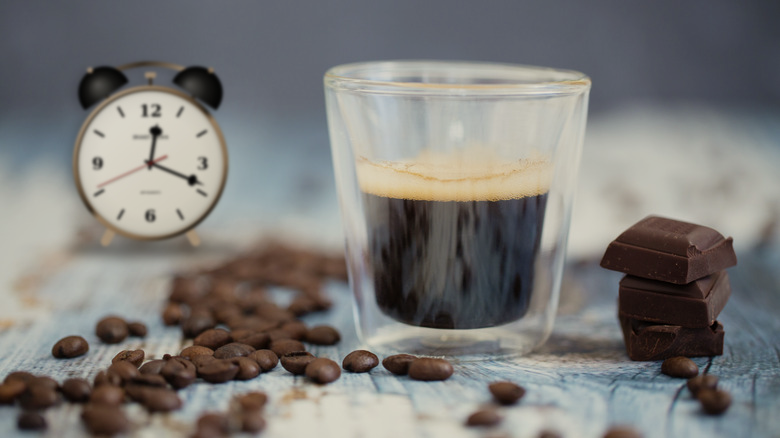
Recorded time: 12.18.41
